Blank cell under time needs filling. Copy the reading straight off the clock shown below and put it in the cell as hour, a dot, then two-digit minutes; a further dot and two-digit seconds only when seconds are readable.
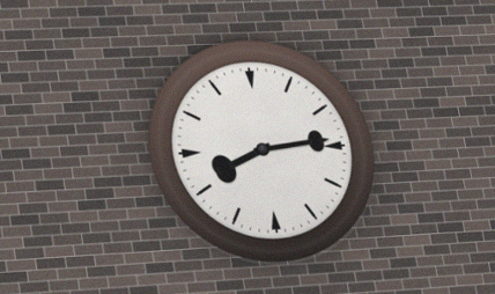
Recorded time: 8.14
